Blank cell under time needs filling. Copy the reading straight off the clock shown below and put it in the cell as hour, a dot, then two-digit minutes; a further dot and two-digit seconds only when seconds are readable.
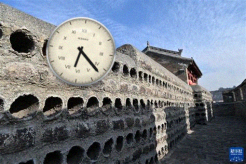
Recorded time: 6.22
